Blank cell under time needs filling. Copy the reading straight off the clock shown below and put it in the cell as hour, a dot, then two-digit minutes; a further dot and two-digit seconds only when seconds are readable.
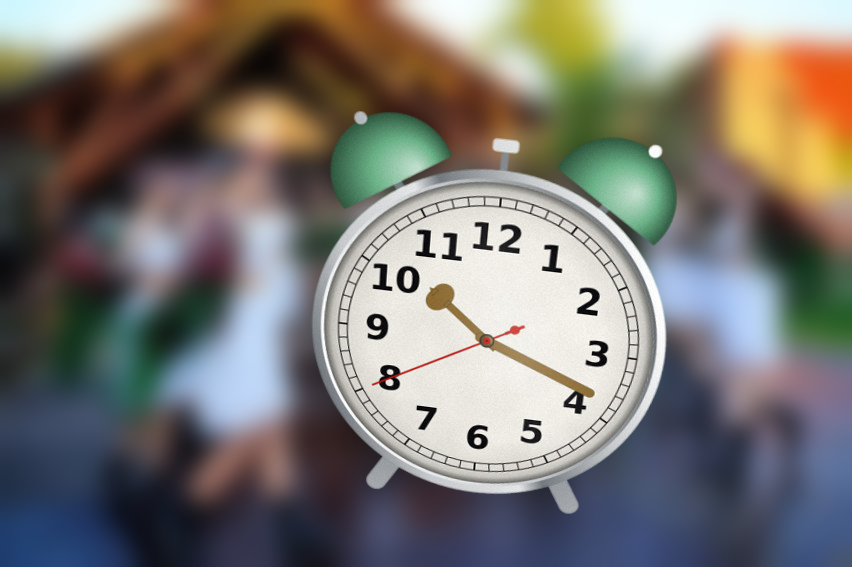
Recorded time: 10.18.40
